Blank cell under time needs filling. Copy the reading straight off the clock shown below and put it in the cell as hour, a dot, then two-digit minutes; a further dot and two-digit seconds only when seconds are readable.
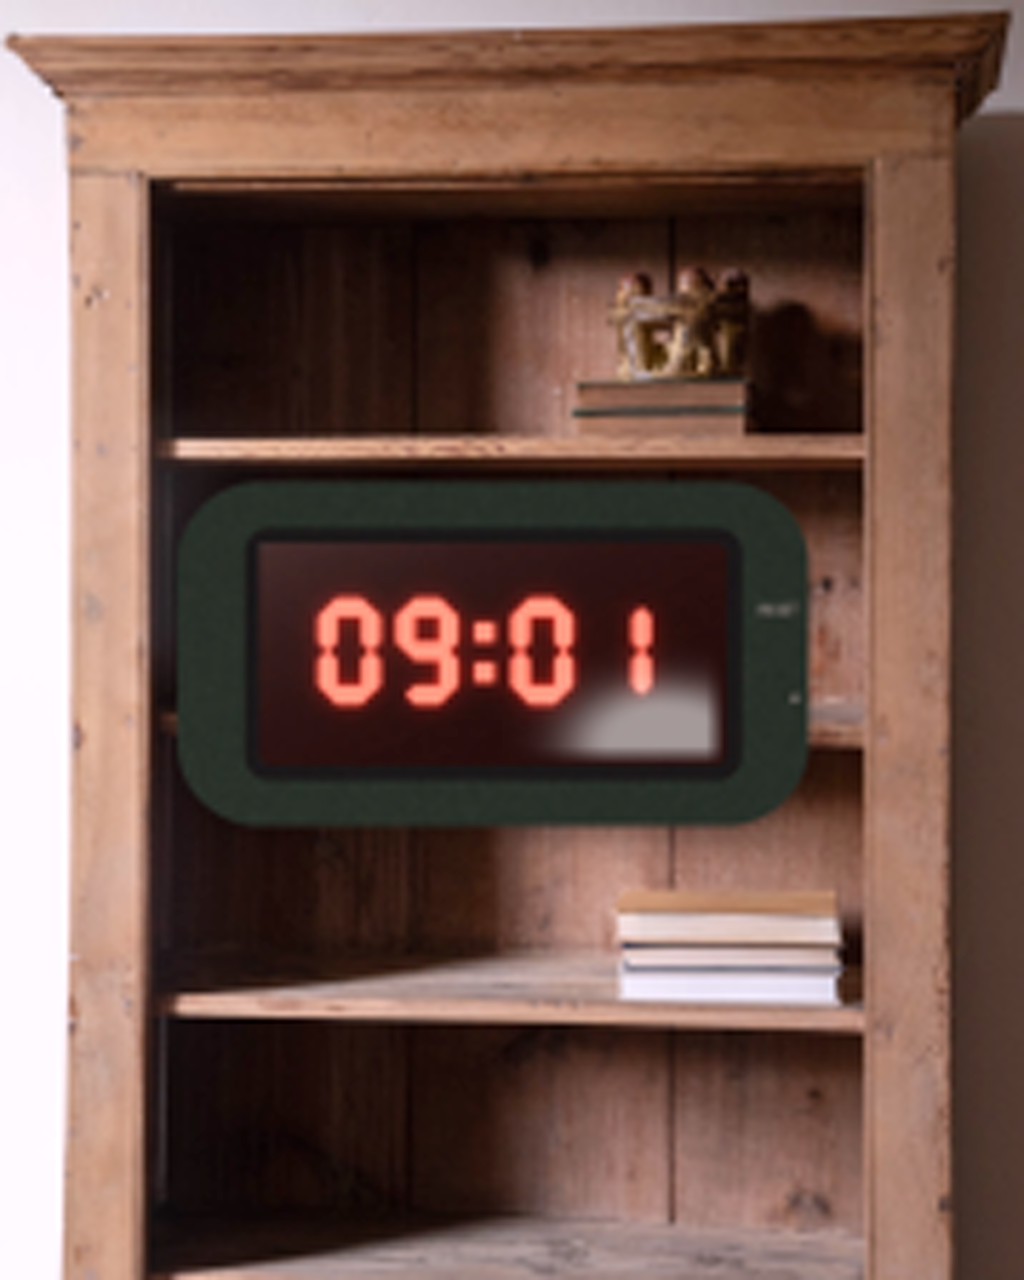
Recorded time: 9.01
